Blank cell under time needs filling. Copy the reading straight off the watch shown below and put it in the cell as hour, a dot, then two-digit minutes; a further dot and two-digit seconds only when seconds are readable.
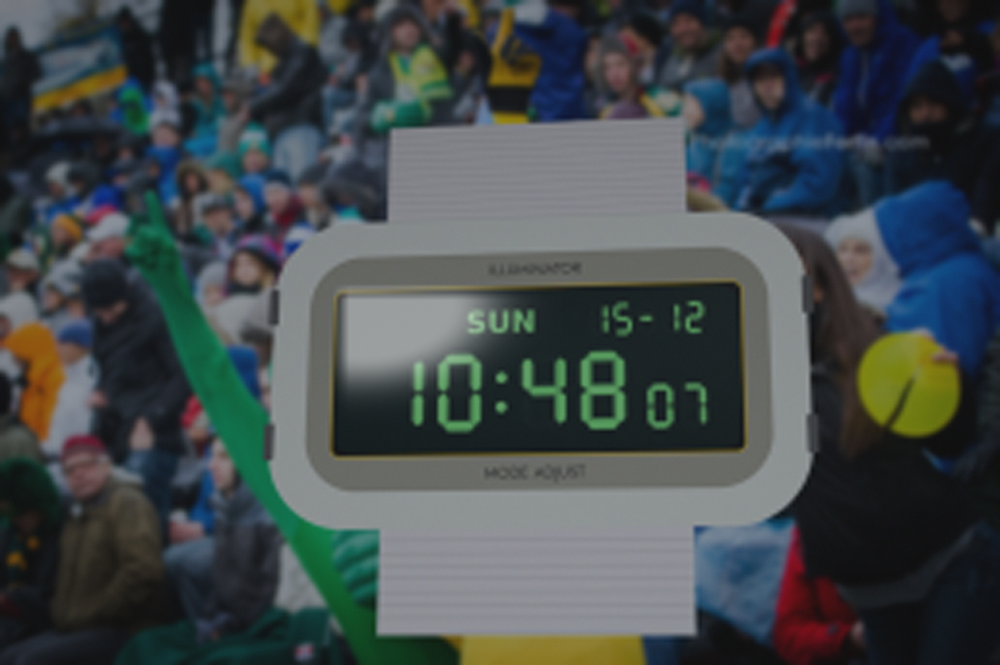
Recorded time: 10.48.07
